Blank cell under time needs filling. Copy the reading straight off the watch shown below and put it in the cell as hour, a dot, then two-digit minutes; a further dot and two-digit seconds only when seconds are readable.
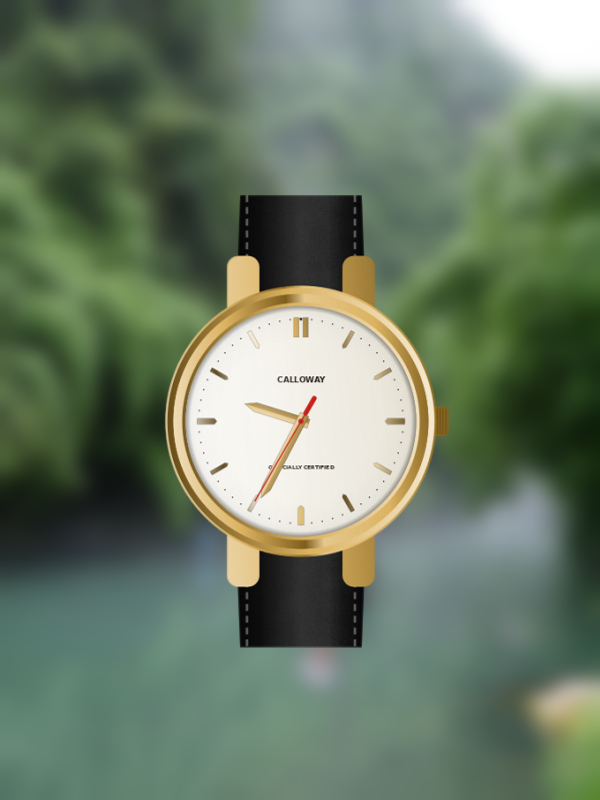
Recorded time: 9.34.35
